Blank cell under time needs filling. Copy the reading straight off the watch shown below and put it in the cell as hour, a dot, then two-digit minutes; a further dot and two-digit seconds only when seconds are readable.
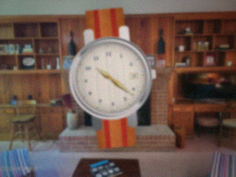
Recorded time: 10.22
